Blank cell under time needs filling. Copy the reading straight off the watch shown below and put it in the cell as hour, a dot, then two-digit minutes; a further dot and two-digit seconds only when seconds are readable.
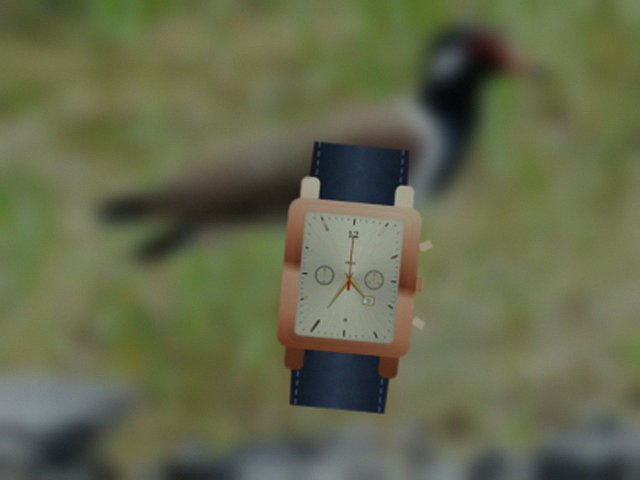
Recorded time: 4.35
